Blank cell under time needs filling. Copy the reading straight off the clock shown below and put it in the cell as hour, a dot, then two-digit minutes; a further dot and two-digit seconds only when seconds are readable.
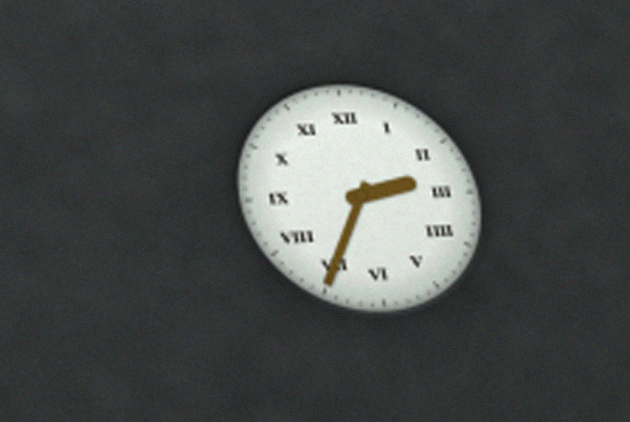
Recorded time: 2.35
